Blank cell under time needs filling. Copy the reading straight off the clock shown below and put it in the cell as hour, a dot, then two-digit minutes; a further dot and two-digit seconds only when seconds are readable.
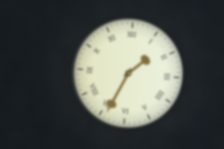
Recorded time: 1.34
